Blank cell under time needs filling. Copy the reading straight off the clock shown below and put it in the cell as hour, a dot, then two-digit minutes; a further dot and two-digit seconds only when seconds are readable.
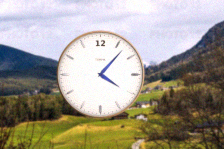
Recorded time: 4.07
